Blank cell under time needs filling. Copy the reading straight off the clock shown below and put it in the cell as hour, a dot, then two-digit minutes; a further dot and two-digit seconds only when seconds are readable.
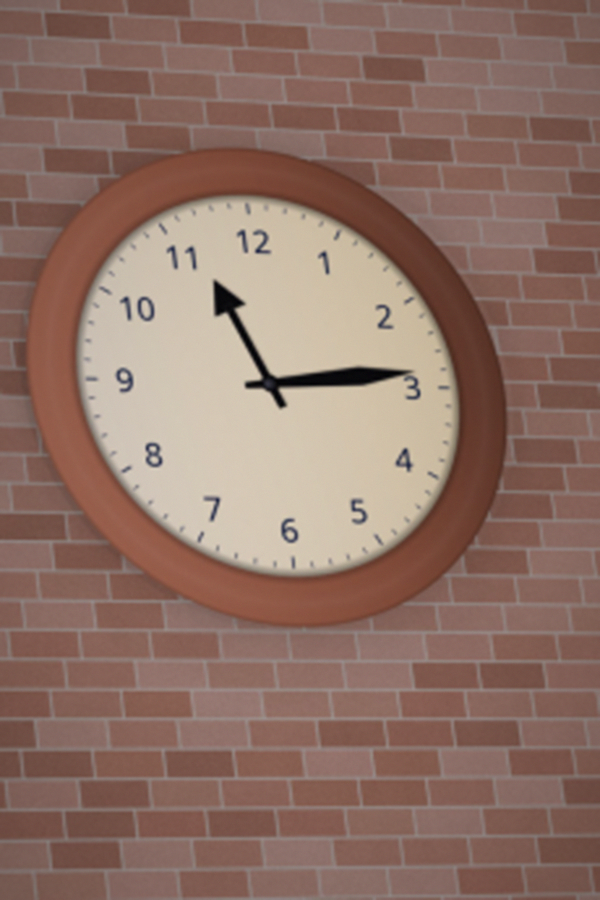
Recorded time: 11.14
